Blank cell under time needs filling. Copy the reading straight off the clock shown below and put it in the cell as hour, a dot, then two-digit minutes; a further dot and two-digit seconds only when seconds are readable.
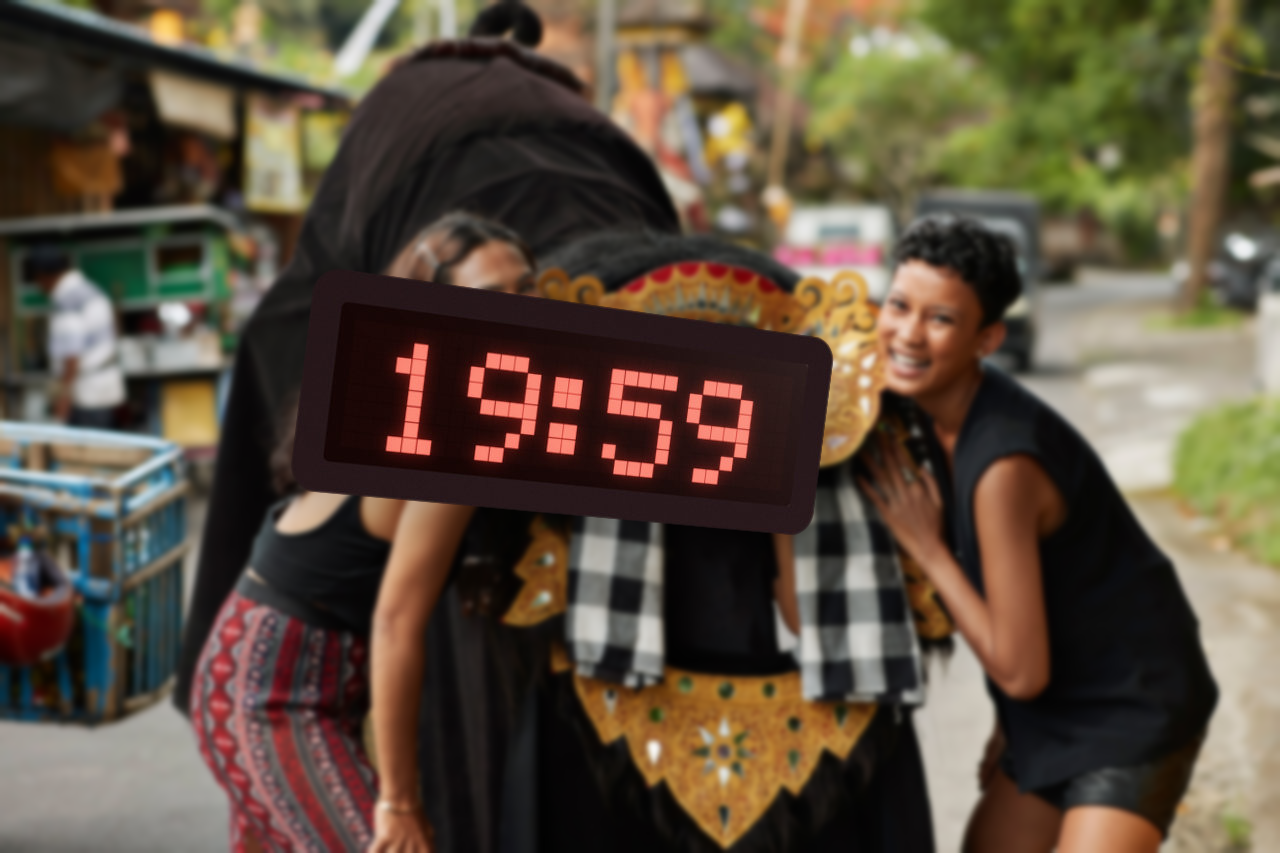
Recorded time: 19.59
